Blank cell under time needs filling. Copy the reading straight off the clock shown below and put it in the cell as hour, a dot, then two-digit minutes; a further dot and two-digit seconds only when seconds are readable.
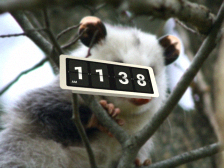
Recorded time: 11.38
